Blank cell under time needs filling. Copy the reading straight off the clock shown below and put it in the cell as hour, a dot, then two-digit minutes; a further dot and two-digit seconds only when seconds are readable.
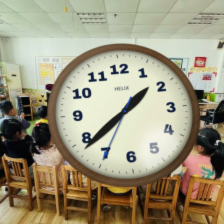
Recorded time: 1.38.35
